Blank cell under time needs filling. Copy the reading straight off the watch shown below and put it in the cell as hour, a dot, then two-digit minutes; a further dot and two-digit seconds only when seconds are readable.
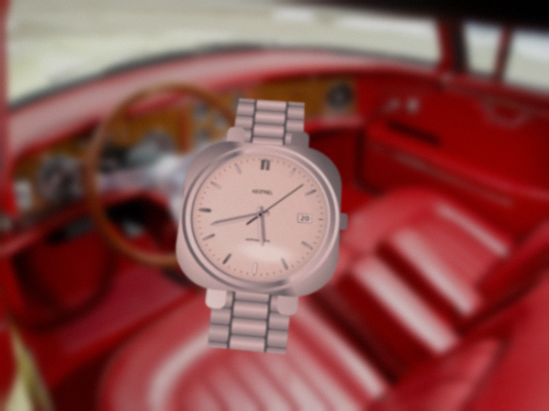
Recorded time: 5.42.08
